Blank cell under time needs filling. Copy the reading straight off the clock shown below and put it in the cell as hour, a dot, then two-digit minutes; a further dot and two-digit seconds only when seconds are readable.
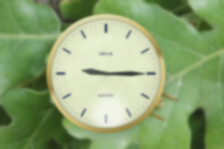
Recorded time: 9.15
